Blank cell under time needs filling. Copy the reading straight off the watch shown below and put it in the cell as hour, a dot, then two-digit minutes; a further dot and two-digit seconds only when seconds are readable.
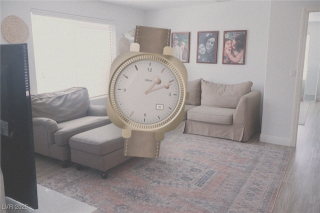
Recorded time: 1.11
